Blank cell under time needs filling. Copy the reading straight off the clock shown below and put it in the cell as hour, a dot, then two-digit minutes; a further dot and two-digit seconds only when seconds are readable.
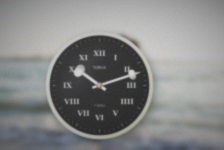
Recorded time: 10.12
